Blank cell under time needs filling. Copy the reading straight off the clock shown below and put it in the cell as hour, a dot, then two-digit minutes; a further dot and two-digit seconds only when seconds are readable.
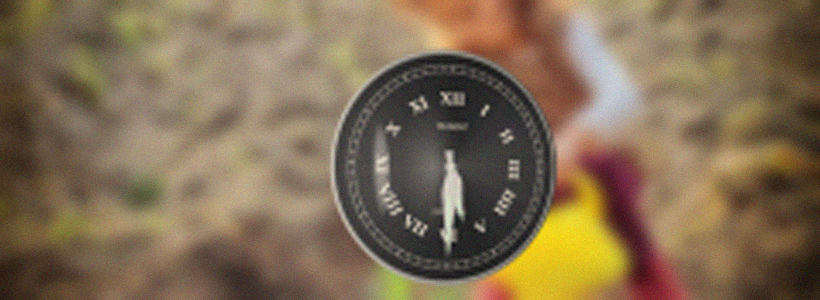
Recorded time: 5.30
